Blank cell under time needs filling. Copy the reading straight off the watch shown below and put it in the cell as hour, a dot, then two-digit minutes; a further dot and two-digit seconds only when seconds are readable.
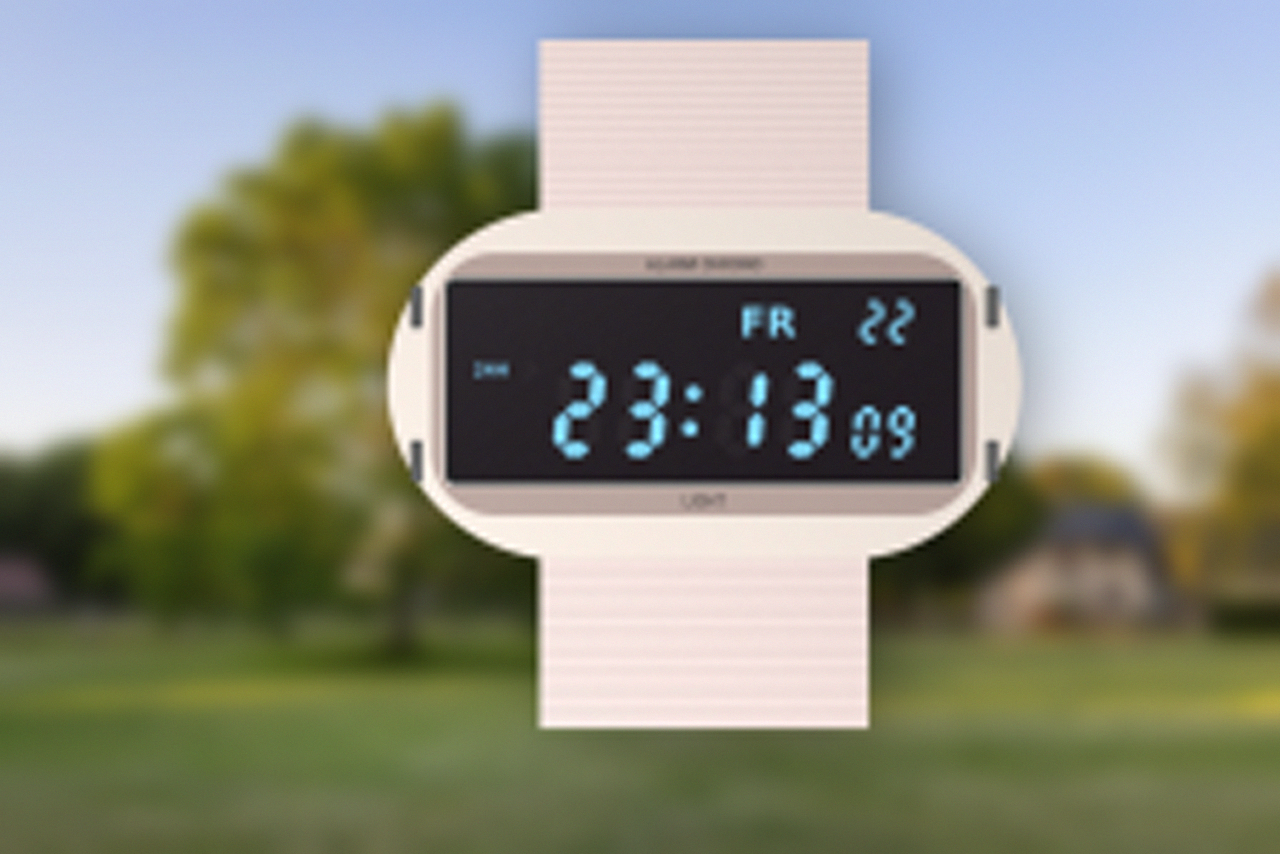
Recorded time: 23.13.09
